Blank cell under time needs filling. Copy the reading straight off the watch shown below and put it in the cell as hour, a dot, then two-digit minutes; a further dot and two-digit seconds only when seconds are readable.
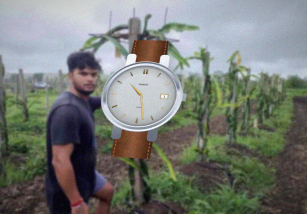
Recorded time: 10.28
